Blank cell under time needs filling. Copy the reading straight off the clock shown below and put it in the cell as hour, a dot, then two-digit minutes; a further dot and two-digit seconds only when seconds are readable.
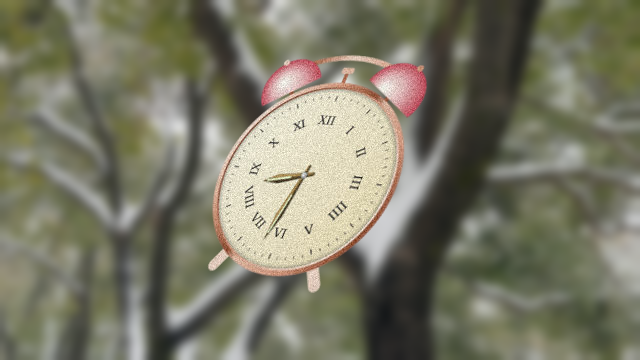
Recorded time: 8.32
